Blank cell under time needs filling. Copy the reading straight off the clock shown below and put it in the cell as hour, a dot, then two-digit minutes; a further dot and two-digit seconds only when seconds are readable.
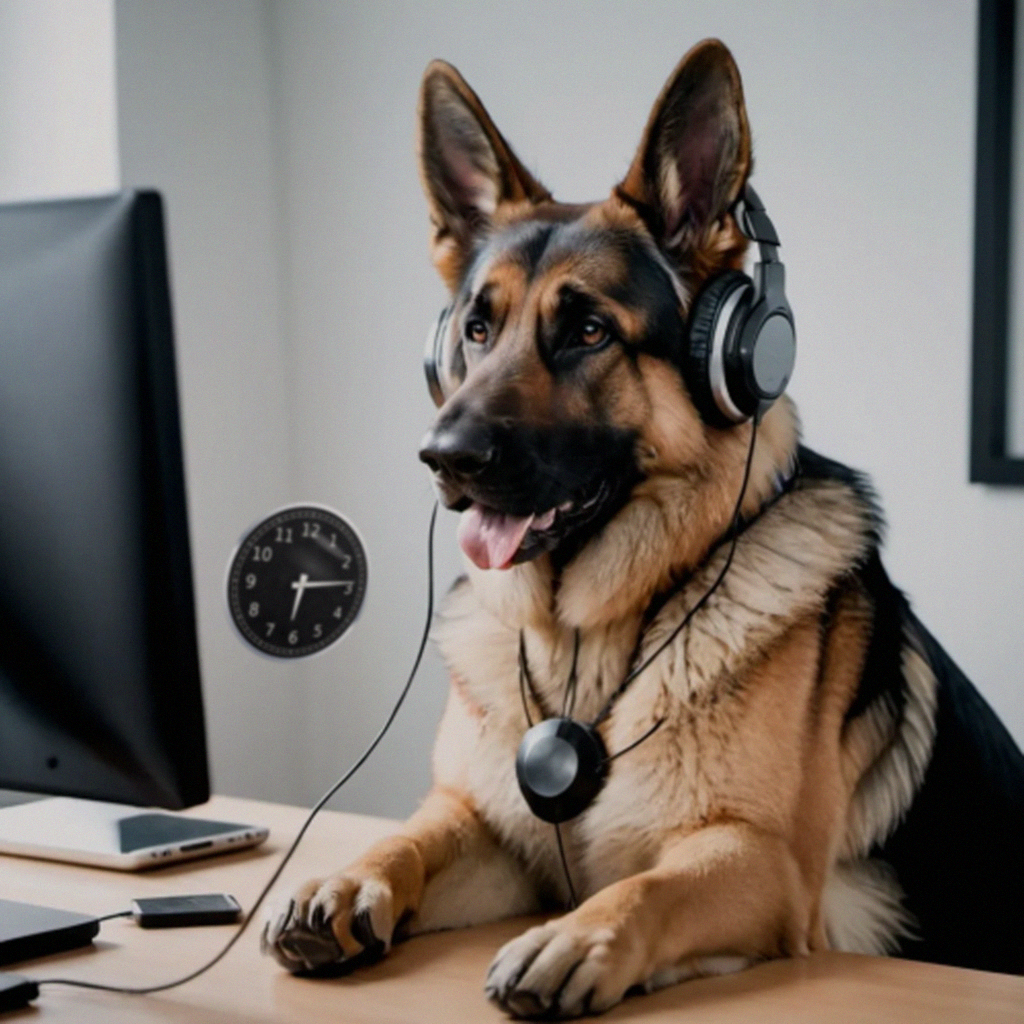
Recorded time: 6.14
